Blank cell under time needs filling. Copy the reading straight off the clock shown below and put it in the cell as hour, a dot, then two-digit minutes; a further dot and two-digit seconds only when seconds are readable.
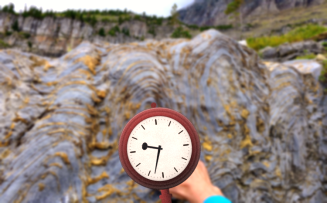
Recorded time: 9.33
